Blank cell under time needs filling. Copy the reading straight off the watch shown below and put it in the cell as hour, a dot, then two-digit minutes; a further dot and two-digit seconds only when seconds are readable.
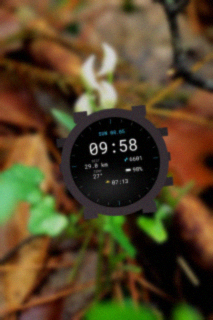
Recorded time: 9.58
